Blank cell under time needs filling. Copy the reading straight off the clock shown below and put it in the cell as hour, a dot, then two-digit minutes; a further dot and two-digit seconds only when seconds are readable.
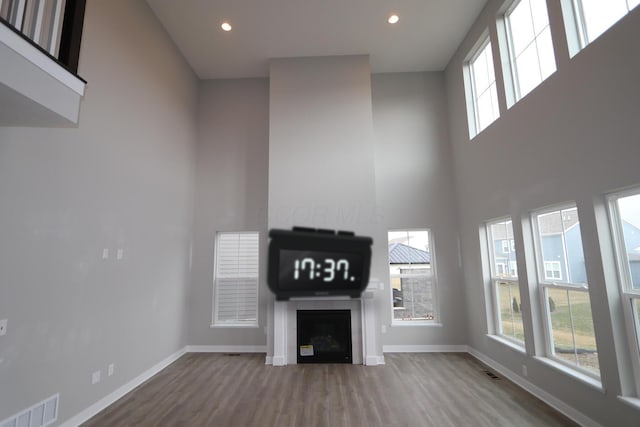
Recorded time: 17.37
